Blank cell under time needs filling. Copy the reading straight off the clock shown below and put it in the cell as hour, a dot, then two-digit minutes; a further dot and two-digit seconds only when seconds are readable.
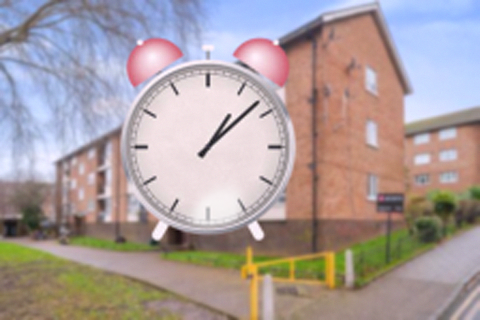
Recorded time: 1.08
